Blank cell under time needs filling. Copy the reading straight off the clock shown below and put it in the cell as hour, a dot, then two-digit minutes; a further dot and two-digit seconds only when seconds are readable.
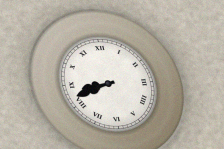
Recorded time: 8.42
